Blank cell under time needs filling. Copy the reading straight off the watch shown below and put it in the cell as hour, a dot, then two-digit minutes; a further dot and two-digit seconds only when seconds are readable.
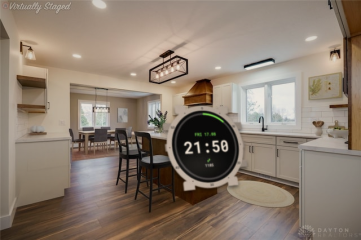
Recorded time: 21.50
